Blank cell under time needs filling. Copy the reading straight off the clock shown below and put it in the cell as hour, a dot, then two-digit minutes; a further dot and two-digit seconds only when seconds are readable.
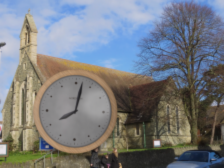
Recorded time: 8.02
